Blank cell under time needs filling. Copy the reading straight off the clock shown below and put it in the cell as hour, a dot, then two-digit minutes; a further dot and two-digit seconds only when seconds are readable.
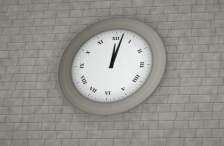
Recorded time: 12.02
